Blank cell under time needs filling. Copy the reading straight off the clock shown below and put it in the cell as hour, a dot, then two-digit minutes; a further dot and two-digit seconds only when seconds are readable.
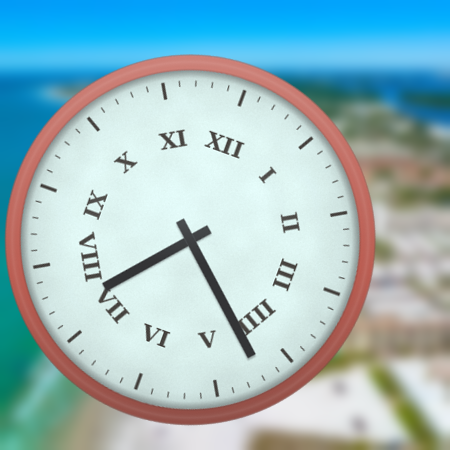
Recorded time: 7.22
